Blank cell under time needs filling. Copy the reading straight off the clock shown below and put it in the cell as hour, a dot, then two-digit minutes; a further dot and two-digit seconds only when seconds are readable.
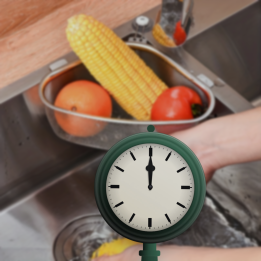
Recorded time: 12.00
